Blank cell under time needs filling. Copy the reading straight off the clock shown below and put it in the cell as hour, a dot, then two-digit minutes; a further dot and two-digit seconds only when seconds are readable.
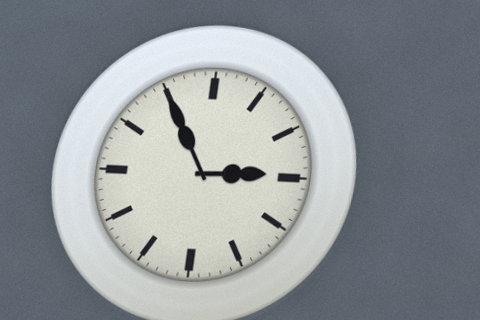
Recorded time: 2.55
